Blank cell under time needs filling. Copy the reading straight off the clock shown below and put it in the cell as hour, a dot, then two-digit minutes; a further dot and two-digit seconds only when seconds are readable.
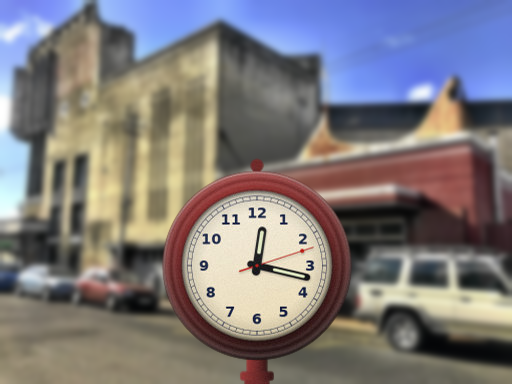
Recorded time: 12.17.12
